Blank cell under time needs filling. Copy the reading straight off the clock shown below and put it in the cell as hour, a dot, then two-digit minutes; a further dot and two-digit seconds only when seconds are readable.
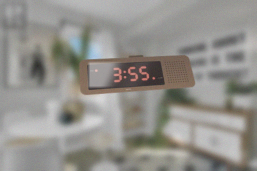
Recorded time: 3.55
